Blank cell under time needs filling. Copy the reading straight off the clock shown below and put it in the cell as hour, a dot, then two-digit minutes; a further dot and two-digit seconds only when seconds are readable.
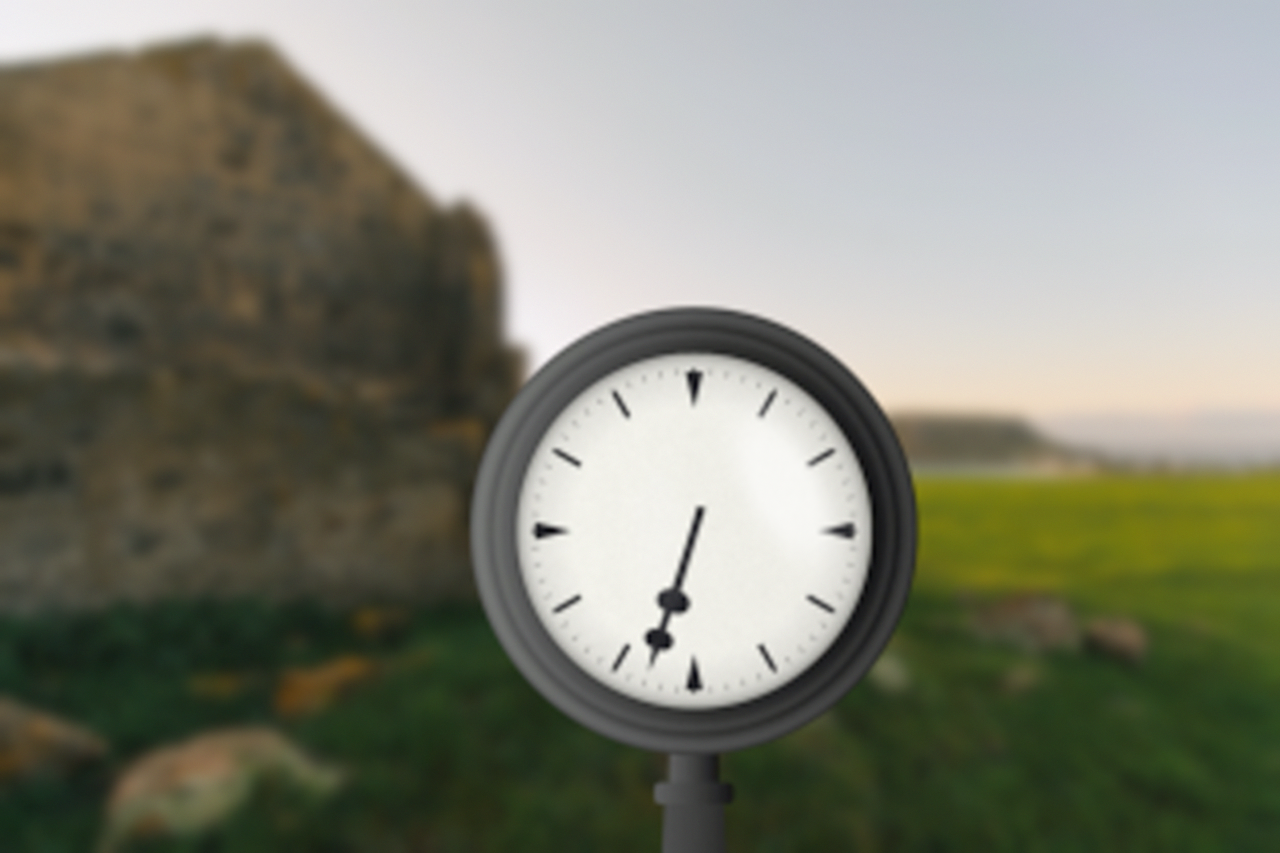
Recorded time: 6.33
